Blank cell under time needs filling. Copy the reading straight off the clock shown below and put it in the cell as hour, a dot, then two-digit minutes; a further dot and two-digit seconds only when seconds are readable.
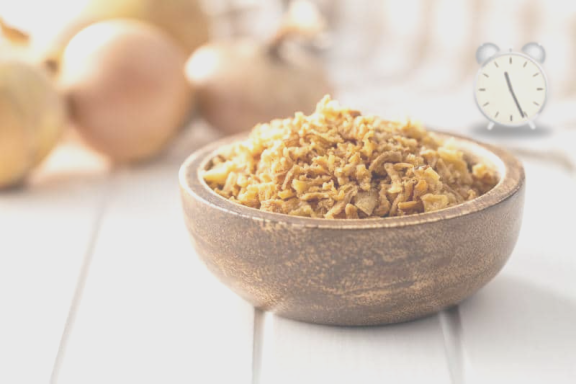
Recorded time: 11.26
